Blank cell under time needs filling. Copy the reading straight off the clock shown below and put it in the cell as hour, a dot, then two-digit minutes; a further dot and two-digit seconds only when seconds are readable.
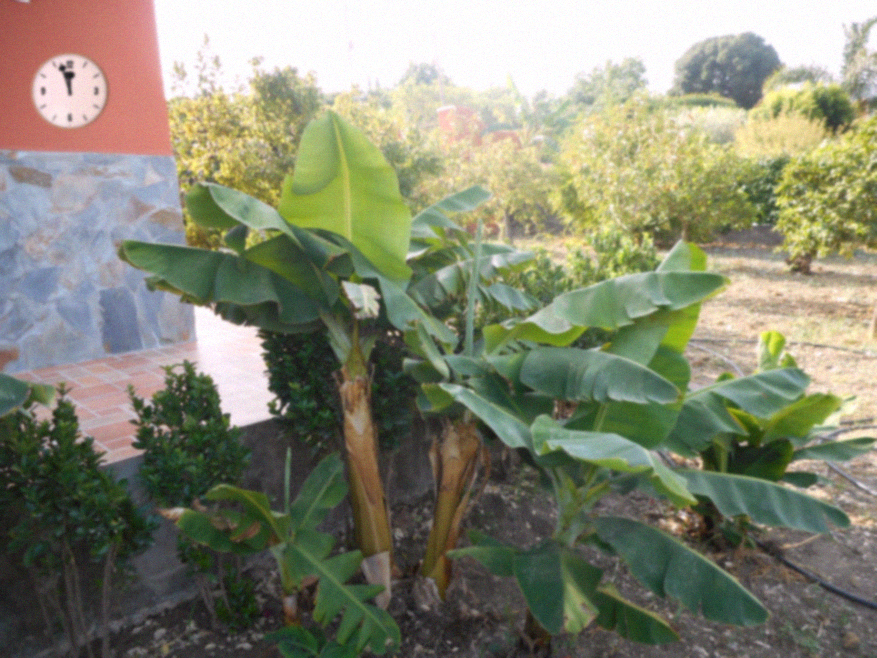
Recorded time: 11.57
